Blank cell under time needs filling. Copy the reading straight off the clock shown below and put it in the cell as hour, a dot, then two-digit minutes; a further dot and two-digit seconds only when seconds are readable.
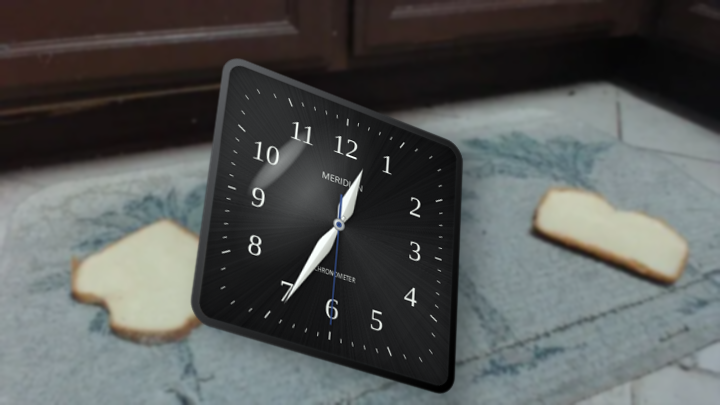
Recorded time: 12.34.30
